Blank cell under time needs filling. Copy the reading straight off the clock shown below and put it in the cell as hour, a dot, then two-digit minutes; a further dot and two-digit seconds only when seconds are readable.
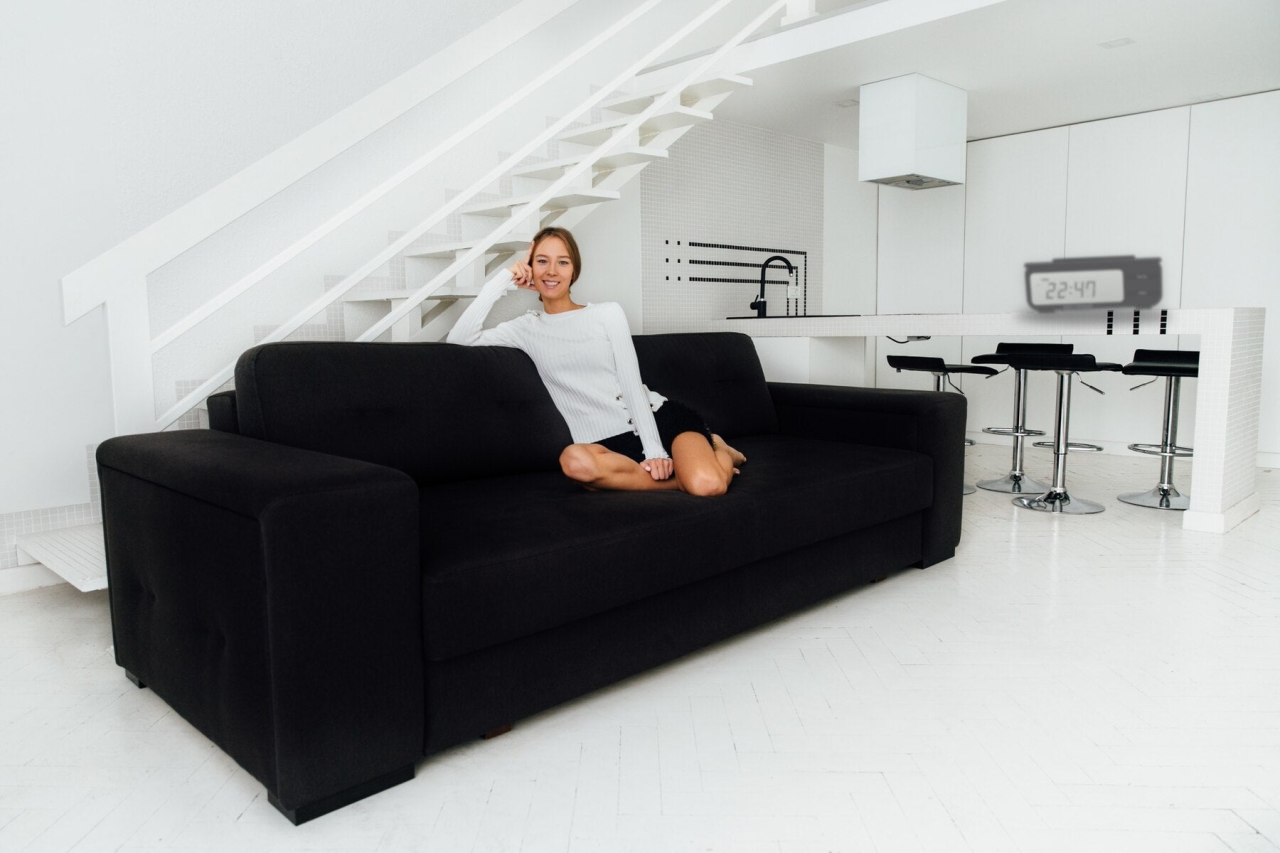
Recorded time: 22.47
